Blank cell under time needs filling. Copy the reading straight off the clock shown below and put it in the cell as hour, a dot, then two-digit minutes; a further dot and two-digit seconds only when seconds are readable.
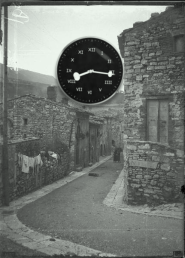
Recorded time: 8.16
